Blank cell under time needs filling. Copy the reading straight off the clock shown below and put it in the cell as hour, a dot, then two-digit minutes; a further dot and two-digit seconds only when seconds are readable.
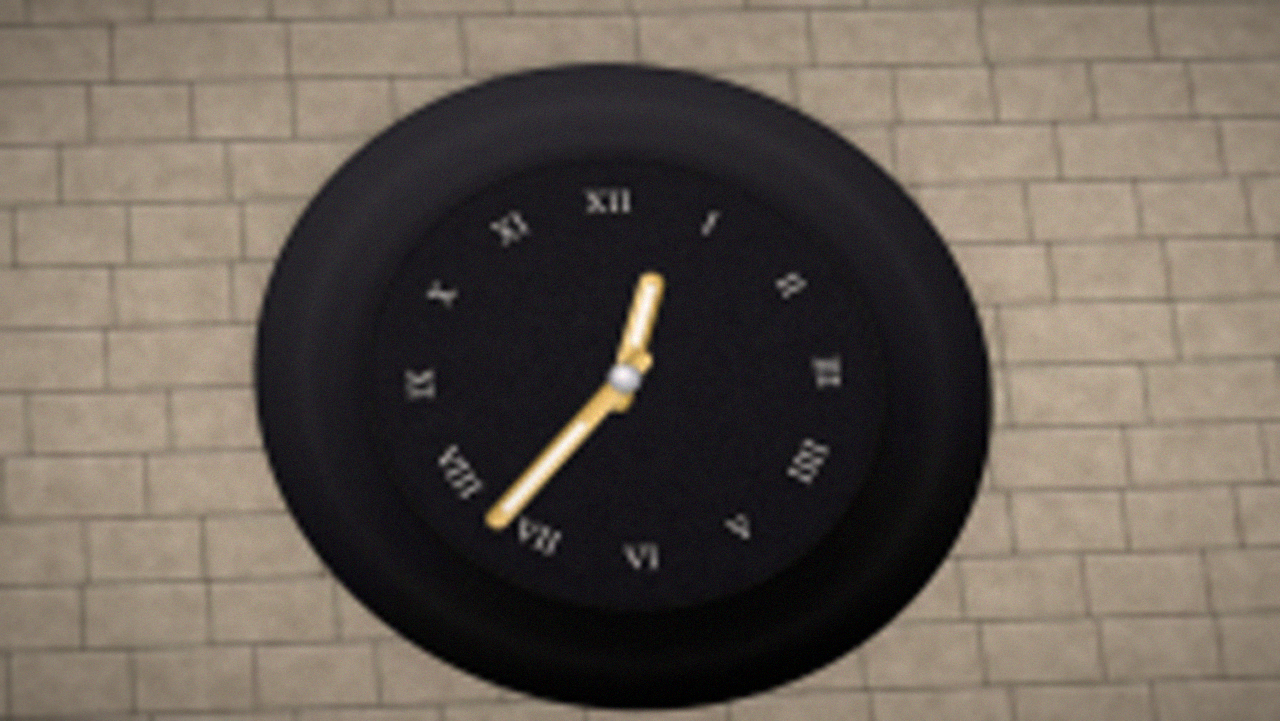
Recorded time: 12.37
